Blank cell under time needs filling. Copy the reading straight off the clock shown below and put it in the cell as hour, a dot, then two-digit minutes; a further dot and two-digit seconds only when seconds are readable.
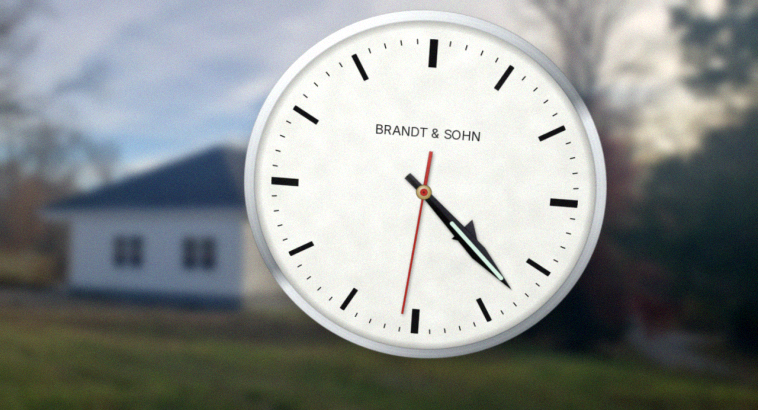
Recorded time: 4.22.31
